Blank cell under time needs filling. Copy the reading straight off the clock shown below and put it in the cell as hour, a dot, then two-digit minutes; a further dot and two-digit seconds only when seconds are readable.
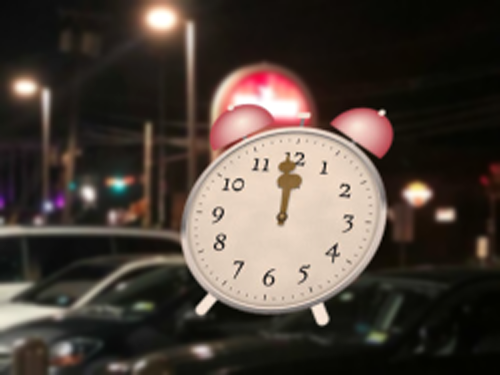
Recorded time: 11.59
